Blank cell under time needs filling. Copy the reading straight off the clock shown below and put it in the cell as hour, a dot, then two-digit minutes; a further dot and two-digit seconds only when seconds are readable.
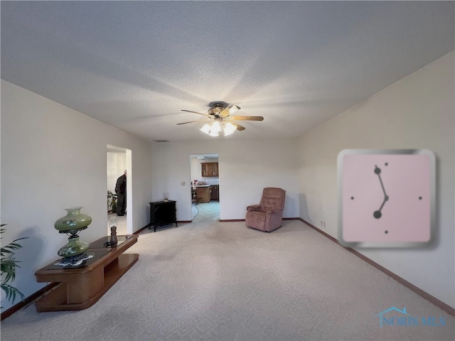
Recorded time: 6.57
